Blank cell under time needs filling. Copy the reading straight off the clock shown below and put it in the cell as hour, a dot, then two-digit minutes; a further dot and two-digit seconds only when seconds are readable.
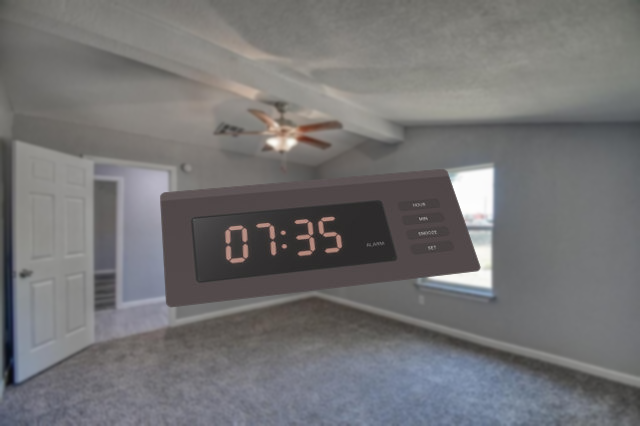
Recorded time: 7.35
